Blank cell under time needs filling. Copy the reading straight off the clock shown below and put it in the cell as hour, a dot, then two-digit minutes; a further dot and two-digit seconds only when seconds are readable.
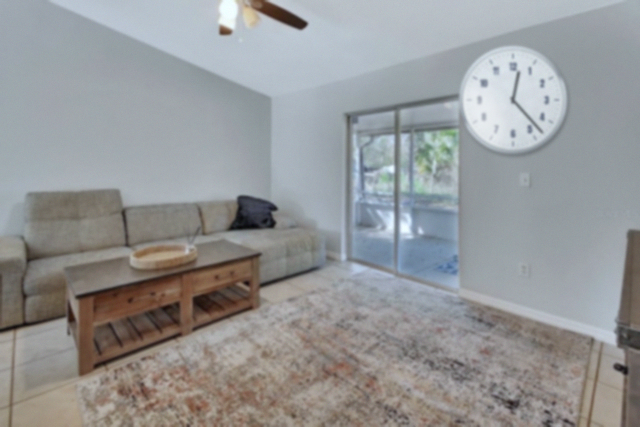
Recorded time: 12.23
